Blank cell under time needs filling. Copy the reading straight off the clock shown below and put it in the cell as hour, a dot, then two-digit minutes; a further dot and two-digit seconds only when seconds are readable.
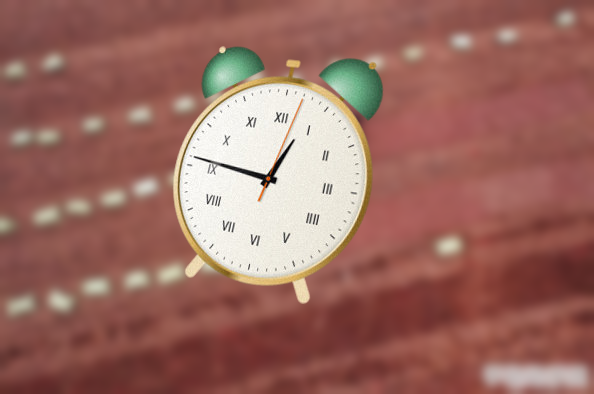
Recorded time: 12.46.02
